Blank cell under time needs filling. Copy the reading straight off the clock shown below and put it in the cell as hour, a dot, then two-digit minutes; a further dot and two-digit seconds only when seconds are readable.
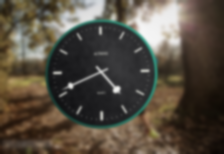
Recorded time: 4.41
